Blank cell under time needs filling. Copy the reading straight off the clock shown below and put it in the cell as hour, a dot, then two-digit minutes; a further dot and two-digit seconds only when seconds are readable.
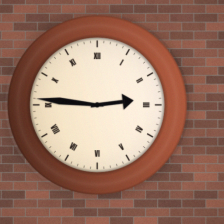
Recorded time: 2.46
